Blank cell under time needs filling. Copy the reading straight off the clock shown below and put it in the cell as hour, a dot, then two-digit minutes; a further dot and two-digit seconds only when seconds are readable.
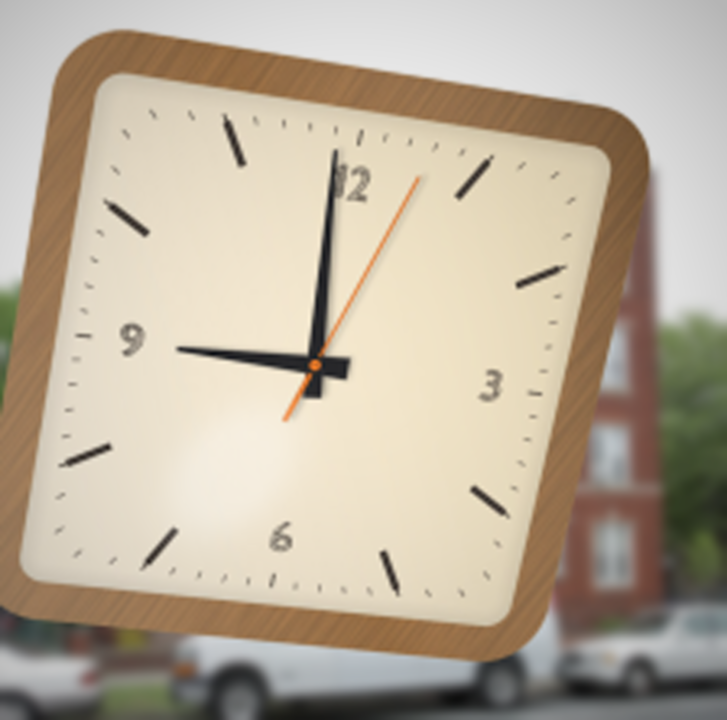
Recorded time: 8.59.03
